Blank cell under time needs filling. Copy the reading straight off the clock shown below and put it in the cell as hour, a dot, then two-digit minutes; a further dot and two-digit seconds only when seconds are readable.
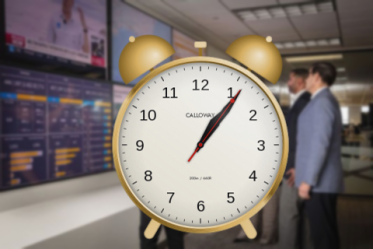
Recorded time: 1.06.06
